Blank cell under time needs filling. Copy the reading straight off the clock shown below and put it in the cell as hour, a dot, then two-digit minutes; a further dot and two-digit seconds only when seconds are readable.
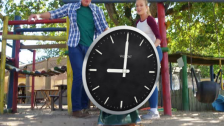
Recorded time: 9.00
